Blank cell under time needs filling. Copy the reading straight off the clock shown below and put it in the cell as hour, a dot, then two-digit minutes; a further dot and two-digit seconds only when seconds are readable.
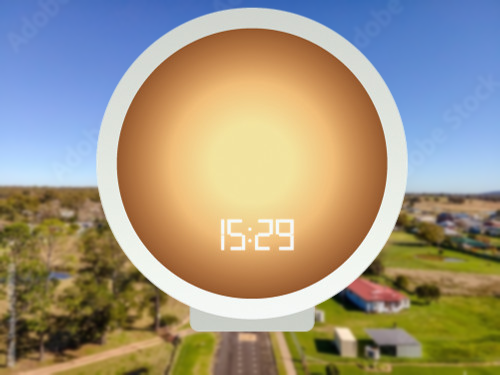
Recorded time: 15.29
